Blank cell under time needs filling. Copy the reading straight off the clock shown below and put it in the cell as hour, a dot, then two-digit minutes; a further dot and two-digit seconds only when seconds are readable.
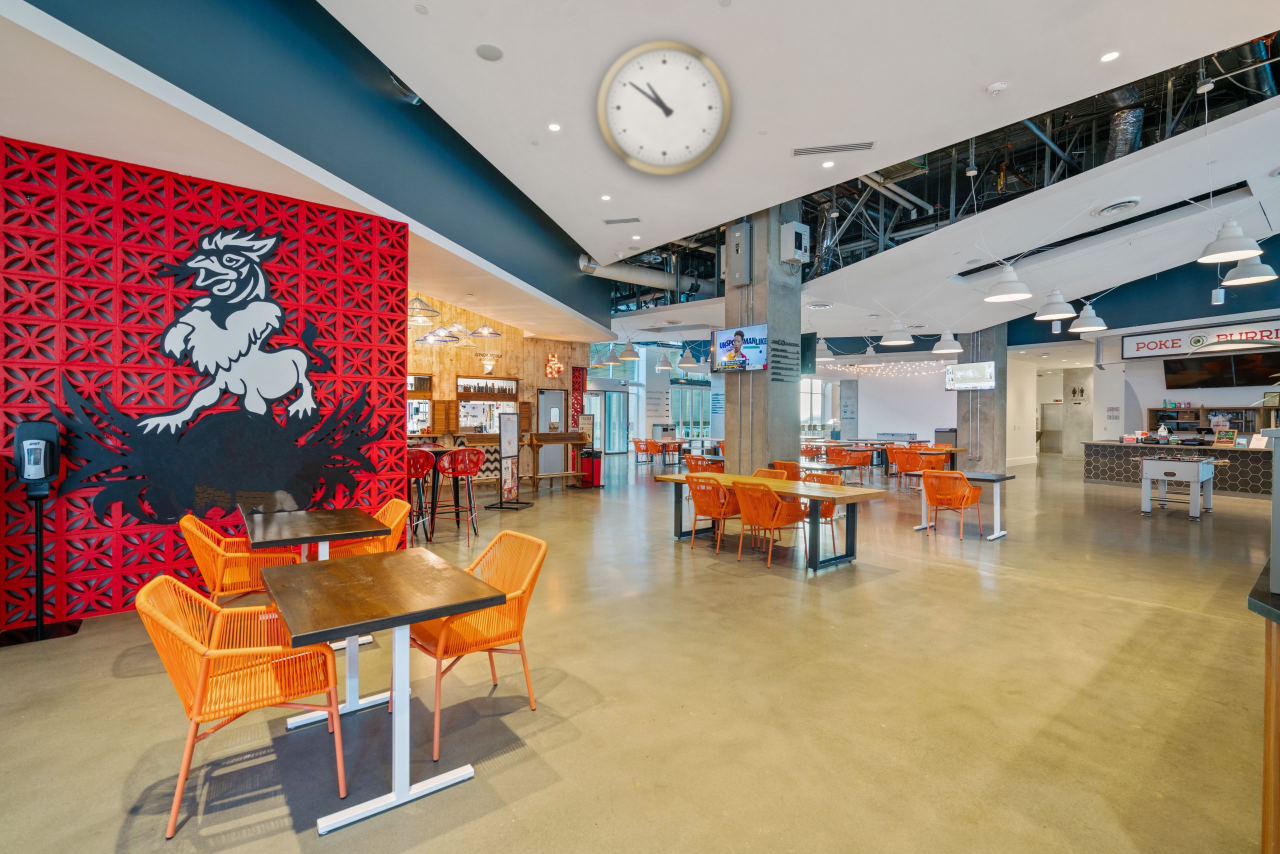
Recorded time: 10.51
